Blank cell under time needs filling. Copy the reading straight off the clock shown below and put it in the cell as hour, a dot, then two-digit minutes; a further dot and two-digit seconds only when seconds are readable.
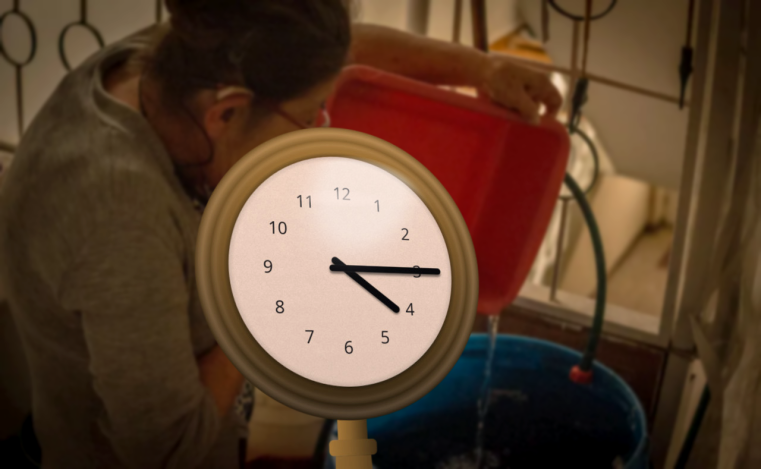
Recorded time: 4.15
